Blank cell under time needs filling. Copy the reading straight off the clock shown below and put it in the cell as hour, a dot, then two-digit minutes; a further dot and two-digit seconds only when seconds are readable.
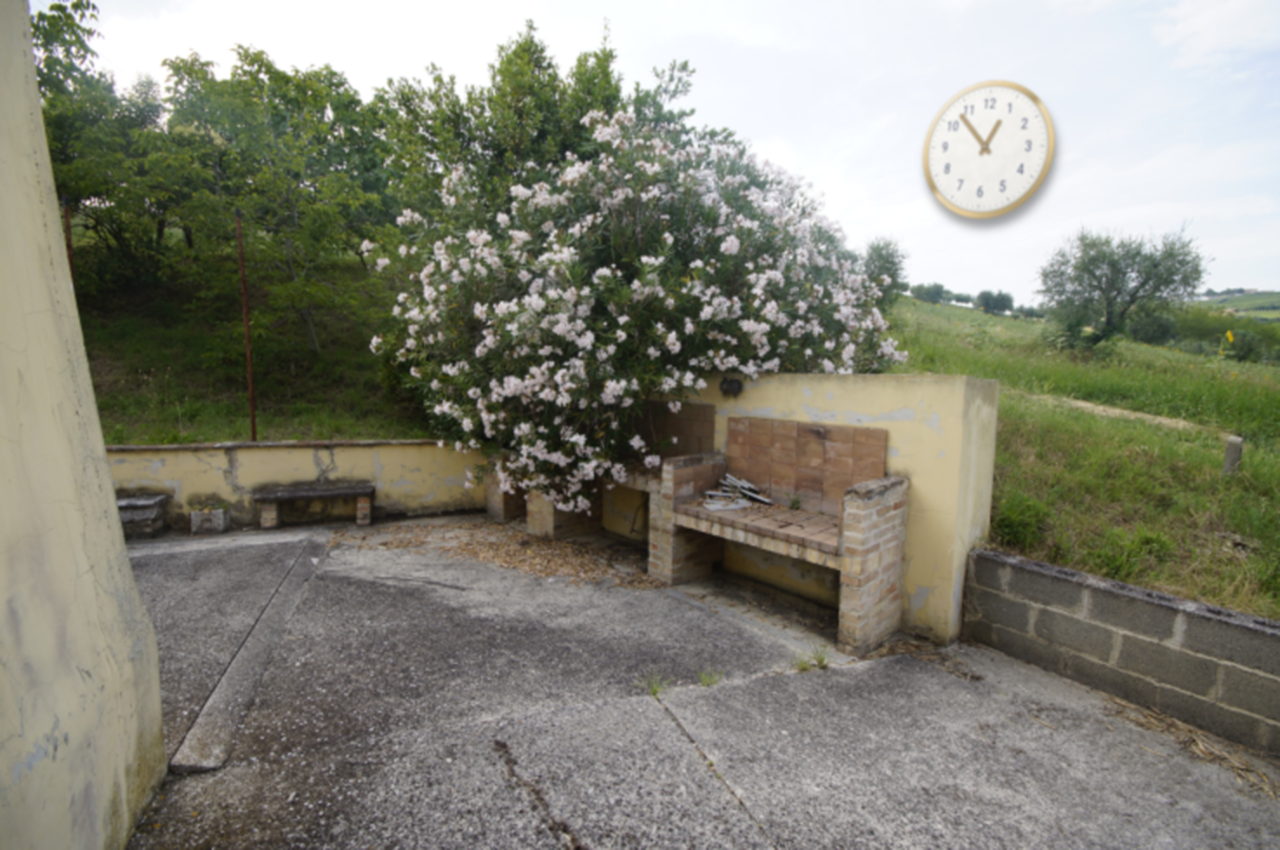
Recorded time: 12.53
